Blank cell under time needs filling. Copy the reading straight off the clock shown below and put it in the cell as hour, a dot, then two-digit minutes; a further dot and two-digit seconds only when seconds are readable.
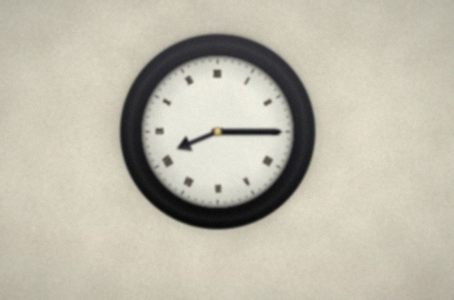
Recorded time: 8.15
